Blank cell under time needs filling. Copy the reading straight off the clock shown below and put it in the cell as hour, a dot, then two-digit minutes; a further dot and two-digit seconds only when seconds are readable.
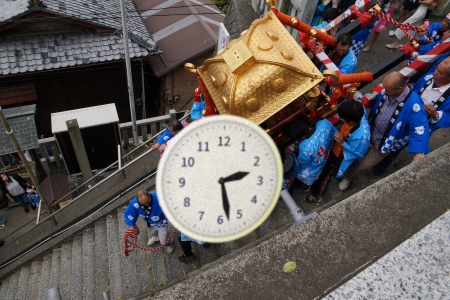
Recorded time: 2.28
